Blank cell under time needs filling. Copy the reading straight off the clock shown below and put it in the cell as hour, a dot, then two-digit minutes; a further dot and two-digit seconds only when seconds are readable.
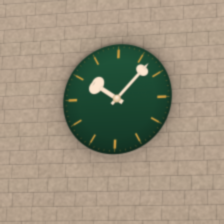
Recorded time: 10.07
